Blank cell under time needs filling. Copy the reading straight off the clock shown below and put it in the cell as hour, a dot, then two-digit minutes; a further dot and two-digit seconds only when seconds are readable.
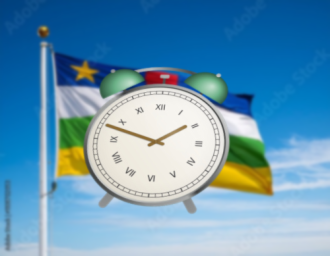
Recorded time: 1.48
